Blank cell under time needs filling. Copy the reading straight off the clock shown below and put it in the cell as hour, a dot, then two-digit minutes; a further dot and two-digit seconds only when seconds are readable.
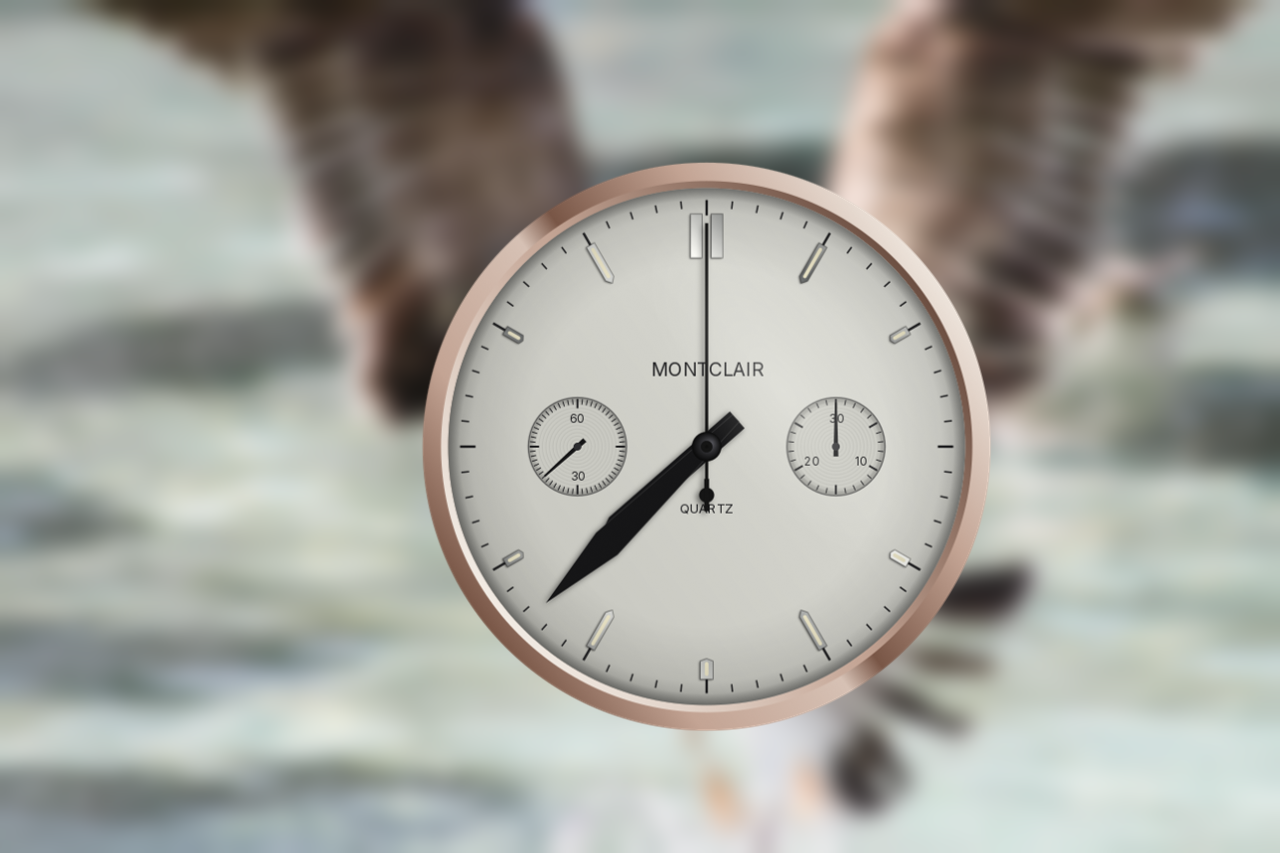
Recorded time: 7.37.38
